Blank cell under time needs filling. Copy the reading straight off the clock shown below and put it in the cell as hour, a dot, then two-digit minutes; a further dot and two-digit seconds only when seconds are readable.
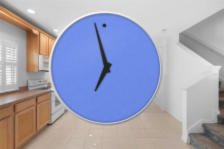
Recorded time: 6.58
